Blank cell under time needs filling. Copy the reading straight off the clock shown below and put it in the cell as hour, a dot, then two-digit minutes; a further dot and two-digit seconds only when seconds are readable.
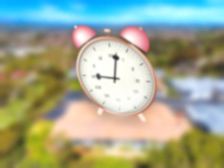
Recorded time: 9.02
